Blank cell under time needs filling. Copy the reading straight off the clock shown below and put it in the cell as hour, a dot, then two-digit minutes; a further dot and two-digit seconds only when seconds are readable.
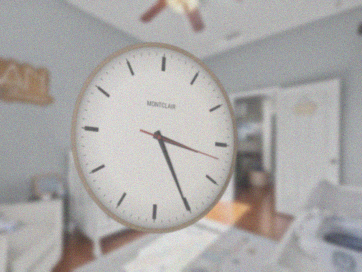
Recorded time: 3.25.17
